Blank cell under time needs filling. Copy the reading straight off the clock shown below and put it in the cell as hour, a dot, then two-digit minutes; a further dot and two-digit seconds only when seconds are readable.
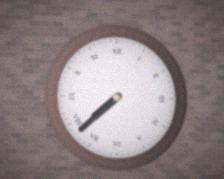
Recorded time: 7.38
